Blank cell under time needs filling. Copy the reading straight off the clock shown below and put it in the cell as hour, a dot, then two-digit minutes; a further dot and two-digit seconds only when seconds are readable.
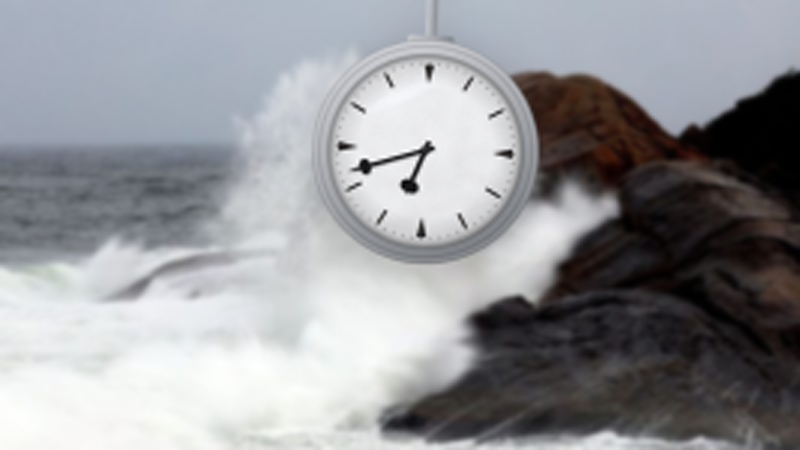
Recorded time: 6.42
